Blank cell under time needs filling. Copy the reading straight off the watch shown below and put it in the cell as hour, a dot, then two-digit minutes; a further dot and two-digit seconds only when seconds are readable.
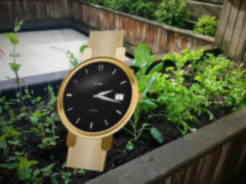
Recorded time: 2.17
